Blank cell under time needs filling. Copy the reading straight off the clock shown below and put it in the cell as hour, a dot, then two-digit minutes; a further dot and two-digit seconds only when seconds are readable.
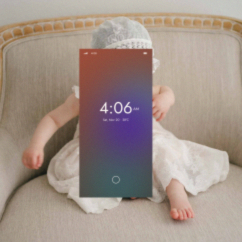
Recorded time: 4.06
